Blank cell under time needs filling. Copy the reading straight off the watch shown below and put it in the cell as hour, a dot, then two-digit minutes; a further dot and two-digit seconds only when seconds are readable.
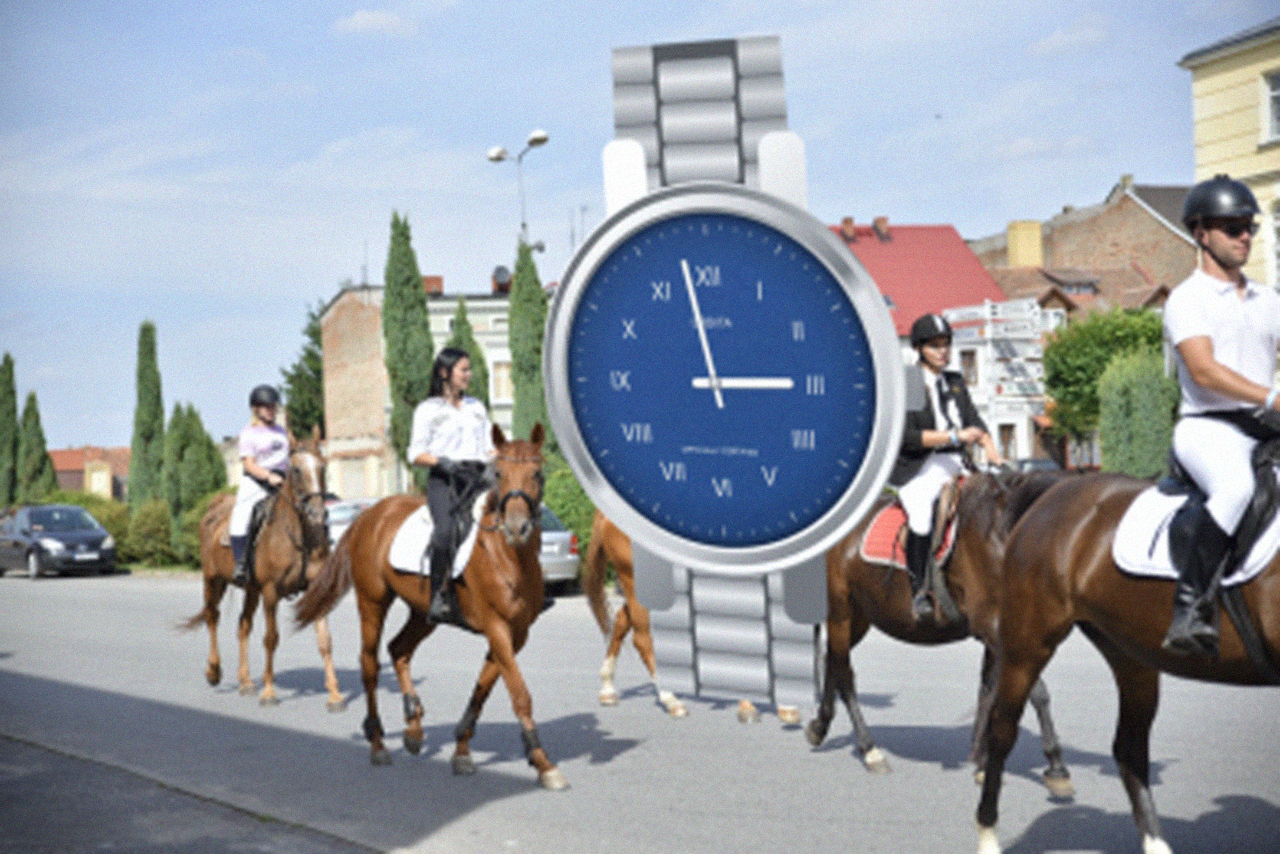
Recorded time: 2.58
